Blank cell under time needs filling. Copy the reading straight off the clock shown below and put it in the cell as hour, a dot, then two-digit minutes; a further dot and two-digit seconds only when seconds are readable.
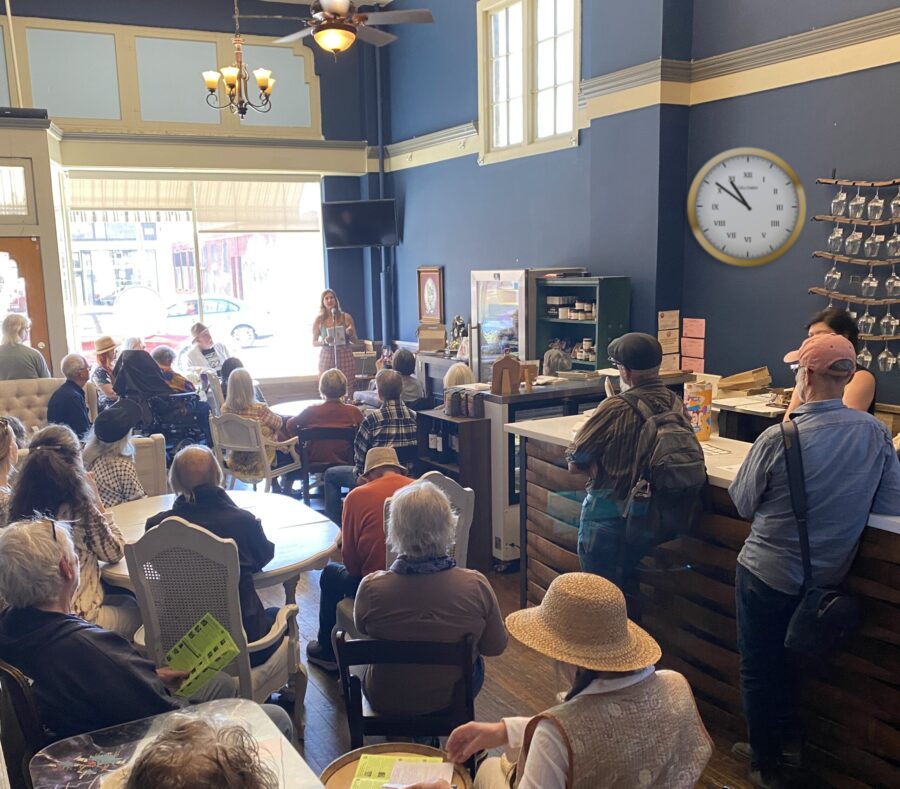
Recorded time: 10.51
